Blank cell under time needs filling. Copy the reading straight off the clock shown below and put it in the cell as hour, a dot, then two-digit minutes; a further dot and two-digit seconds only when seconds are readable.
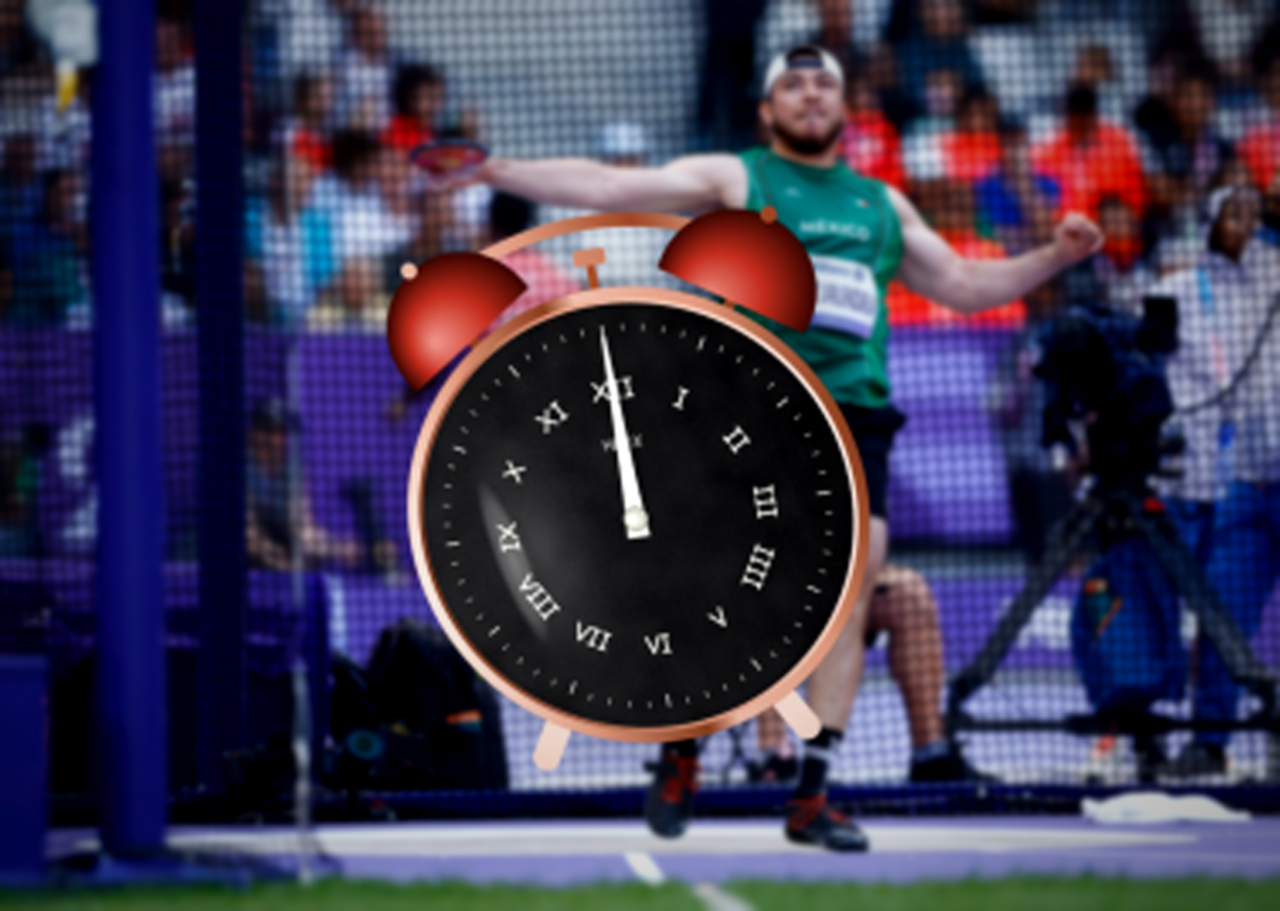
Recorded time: 12.00
